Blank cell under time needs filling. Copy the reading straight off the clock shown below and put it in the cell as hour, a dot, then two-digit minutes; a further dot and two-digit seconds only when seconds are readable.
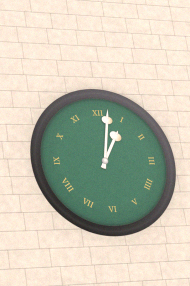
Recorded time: 1.02
